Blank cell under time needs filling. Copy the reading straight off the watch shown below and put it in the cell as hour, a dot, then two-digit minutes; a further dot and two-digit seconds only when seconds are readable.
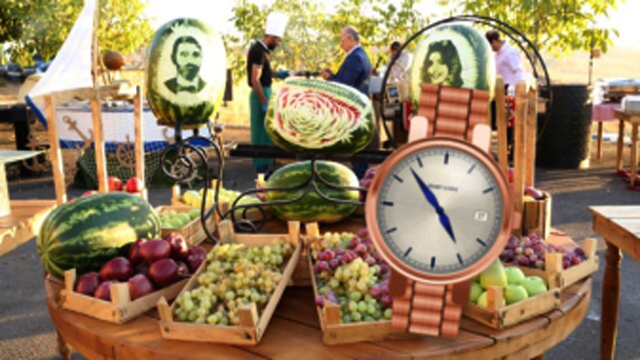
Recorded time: 4.53
